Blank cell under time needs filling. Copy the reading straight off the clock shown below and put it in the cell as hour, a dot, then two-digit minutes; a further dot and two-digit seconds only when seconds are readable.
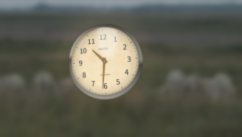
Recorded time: 10.31
